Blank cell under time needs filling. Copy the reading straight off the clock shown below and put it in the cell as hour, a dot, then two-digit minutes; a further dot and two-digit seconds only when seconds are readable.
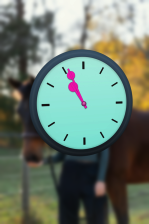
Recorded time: 10.56
